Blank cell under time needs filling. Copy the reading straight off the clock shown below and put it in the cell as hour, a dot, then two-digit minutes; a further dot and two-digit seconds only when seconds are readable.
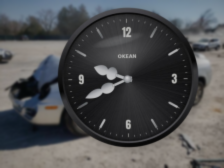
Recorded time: 9.41
